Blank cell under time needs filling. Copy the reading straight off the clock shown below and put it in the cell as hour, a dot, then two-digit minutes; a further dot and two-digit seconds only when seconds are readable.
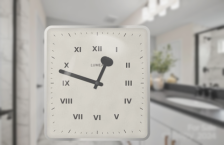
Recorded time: 12.48
